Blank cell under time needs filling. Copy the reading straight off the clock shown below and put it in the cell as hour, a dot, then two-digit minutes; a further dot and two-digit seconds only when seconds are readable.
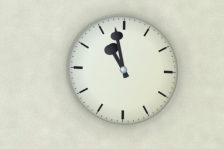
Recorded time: 10.58
